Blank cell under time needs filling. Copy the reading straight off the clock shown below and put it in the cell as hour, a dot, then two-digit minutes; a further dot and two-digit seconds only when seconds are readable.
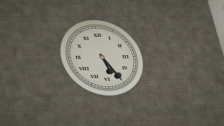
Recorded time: 5.25
